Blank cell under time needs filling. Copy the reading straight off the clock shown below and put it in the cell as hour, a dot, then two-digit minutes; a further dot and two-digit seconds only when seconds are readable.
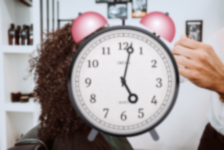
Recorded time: 5.02
